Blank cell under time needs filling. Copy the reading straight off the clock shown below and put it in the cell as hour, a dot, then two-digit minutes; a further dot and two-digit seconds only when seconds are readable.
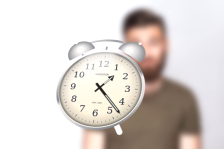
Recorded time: 1.23
